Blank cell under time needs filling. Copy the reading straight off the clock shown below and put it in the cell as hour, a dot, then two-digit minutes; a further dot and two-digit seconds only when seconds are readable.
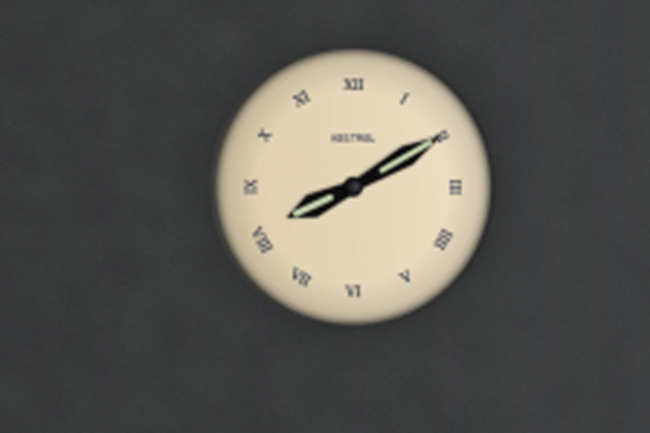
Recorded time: 8.10
